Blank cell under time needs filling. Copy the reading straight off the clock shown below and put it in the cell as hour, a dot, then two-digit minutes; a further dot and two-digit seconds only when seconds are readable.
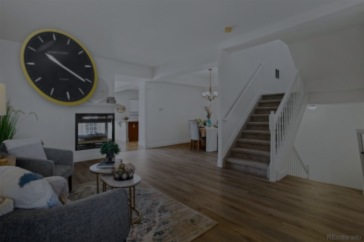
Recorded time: 10.21
